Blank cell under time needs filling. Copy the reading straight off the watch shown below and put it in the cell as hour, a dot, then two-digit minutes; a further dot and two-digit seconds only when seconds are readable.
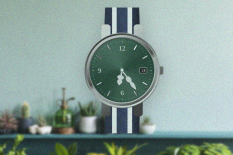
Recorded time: 6.24
